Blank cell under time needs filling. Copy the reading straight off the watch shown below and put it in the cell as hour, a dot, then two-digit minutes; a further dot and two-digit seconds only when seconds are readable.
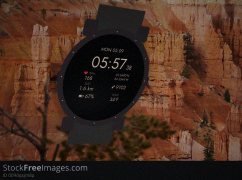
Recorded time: 5.57
